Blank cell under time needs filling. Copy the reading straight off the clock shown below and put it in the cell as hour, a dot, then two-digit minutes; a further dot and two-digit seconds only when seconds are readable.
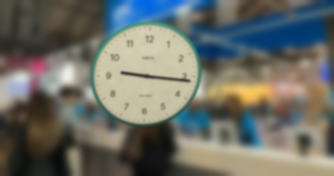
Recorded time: 9.16
